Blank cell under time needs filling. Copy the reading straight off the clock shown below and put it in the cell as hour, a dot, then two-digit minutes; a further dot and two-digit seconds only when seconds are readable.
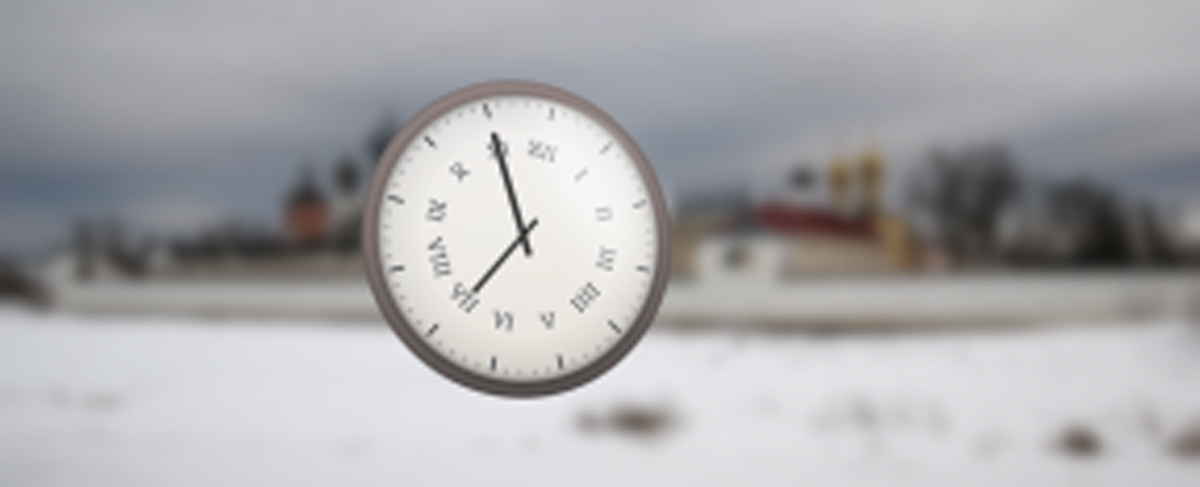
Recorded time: 6.55
